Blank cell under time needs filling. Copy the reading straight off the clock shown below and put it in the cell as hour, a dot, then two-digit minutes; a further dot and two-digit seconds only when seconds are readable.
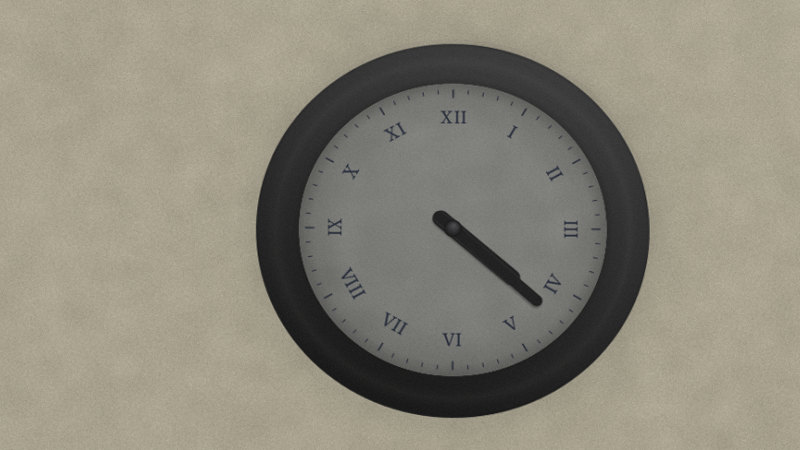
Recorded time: 4.22
